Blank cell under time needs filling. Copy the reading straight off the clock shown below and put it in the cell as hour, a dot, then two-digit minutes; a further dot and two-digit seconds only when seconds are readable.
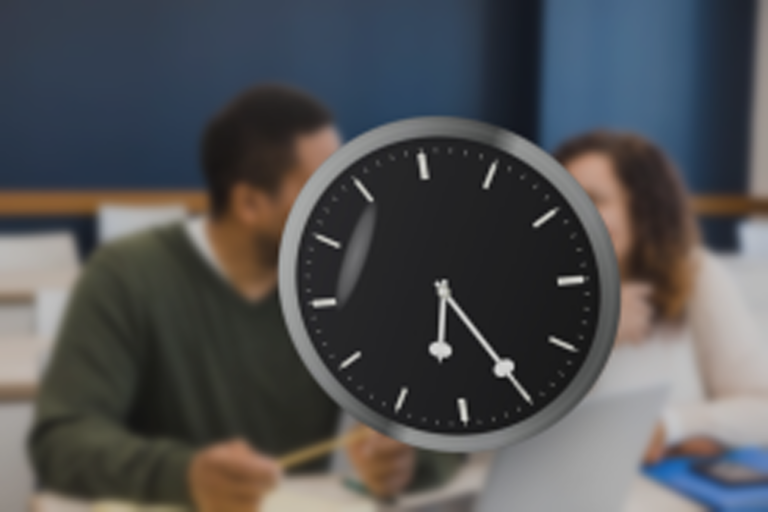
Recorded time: 6.25
